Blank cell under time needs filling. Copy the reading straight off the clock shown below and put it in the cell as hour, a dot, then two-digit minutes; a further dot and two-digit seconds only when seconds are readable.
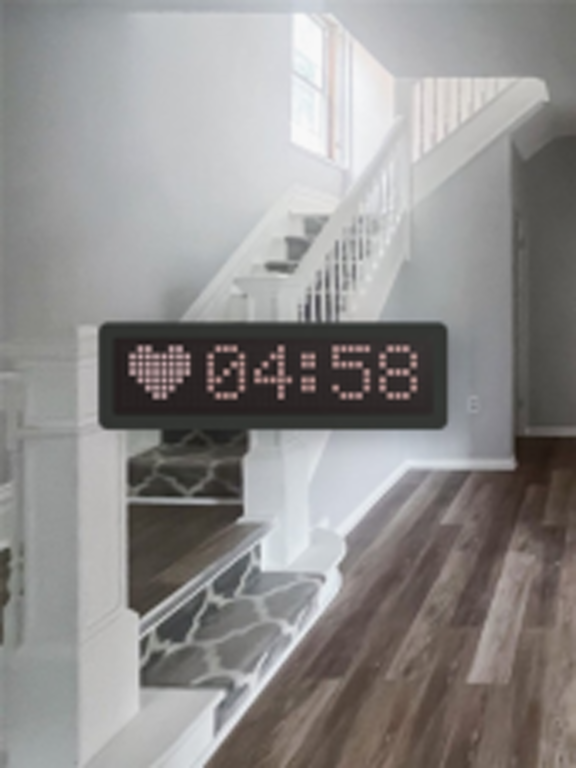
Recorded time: 4.58
